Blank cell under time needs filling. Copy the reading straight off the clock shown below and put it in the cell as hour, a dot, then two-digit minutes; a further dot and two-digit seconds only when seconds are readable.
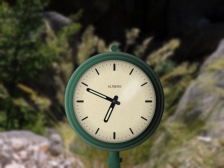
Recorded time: 6.49
